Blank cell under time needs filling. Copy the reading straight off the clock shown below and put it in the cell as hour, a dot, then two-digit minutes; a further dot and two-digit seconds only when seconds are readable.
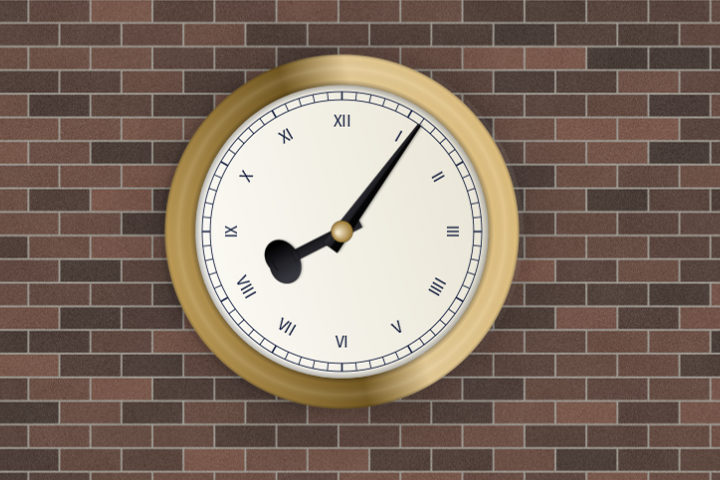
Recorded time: 8.06
